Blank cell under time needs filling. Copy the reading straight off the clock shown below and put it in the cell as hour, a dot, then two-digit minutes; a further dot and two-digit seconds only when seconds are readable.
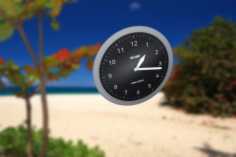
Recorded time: 1.17
